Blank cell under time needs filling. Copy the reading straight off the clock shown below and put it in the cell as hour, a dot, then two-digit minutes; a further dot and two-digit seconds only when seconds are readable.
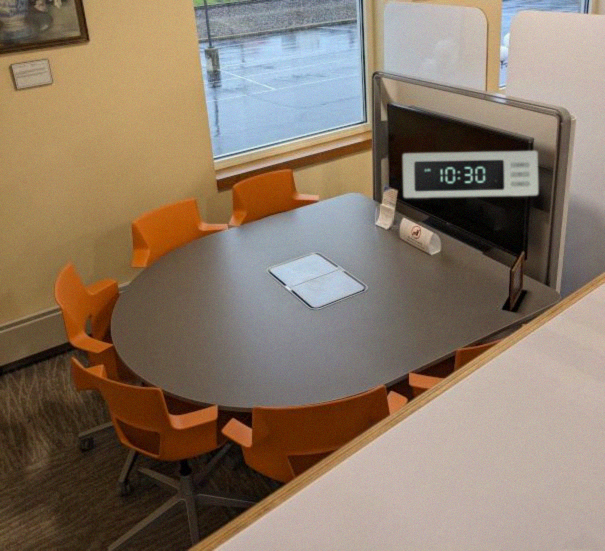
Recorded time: 10.30
